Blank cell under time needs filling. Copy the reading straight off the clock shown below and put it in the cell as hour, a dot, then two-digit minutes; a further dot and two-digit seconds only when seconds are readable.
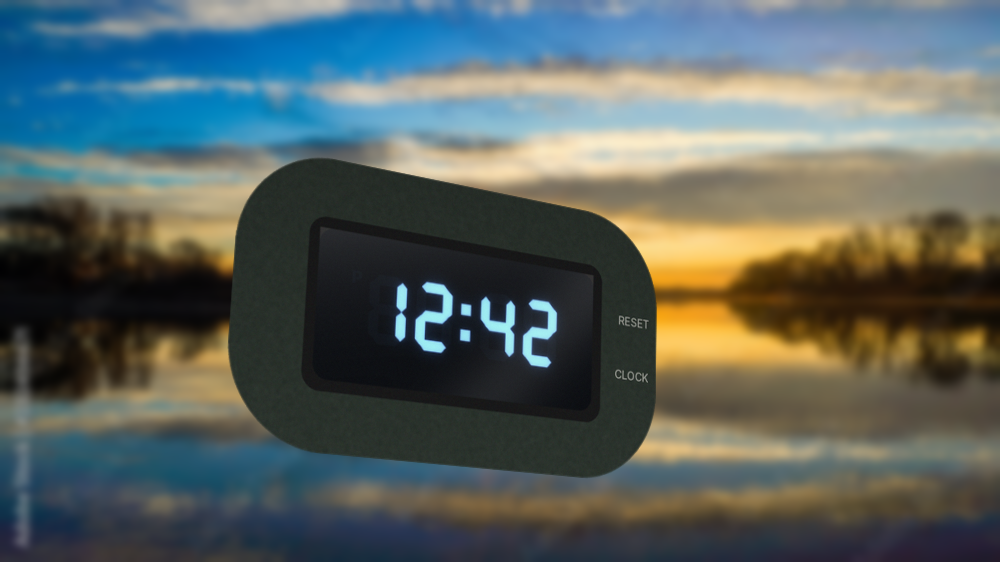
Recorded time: 12.42
